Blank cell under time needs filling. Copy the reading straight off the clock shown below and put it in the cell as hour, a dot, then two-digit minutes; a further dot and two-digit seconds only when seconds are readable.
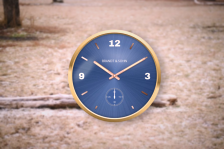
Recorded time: 10.10
